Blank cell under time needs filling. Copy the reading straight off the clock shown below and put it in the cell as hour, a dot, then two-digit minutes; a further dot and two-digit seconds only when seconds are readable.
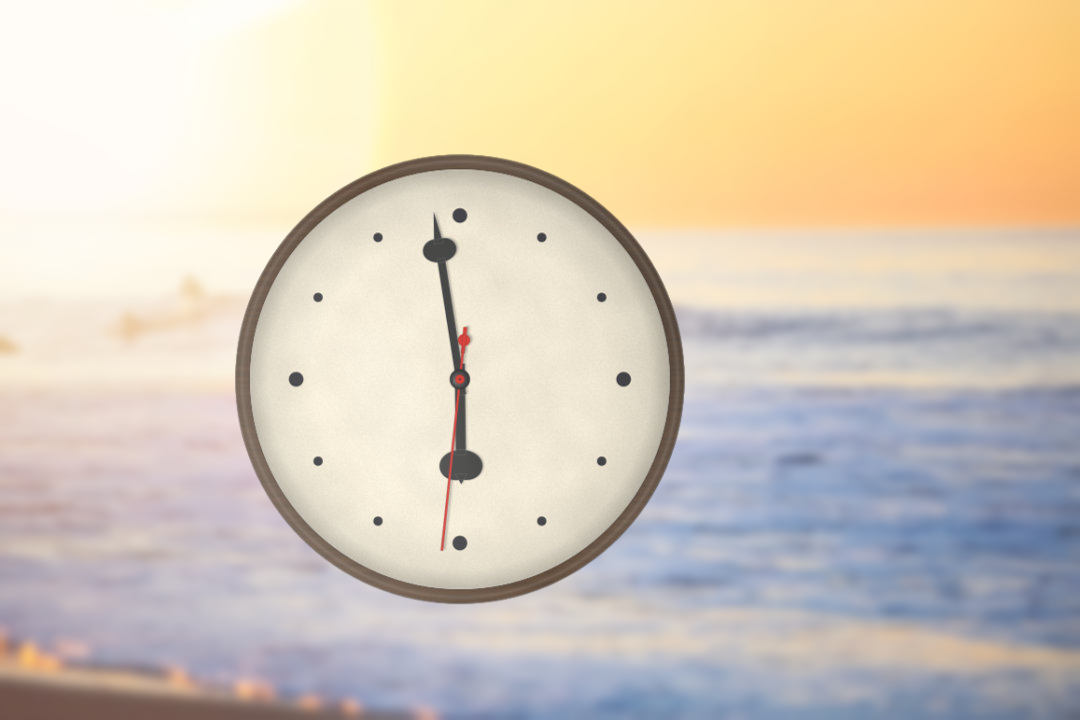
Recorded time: 5.58.31
